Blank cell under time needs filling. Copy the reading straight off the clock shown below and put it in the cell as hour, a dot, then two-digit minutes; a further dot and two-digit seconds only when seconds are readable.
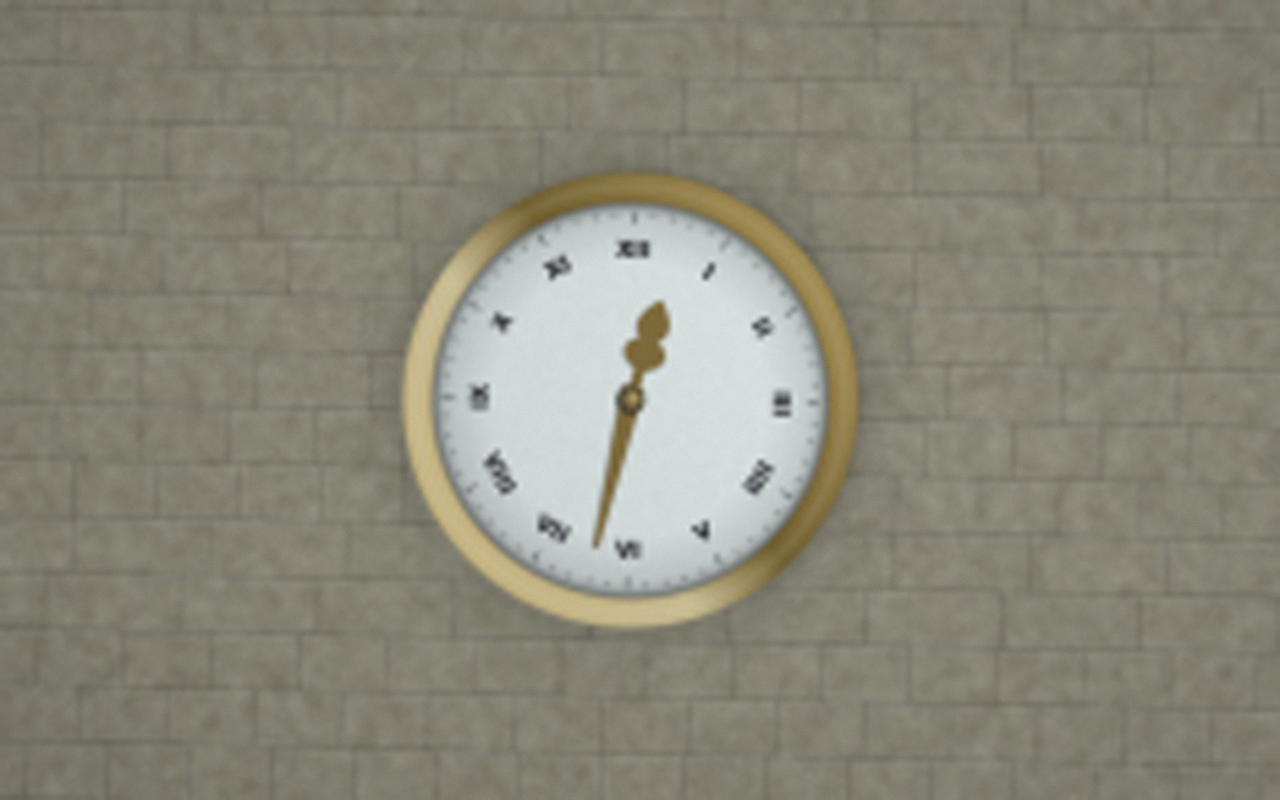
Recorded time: 12.32
